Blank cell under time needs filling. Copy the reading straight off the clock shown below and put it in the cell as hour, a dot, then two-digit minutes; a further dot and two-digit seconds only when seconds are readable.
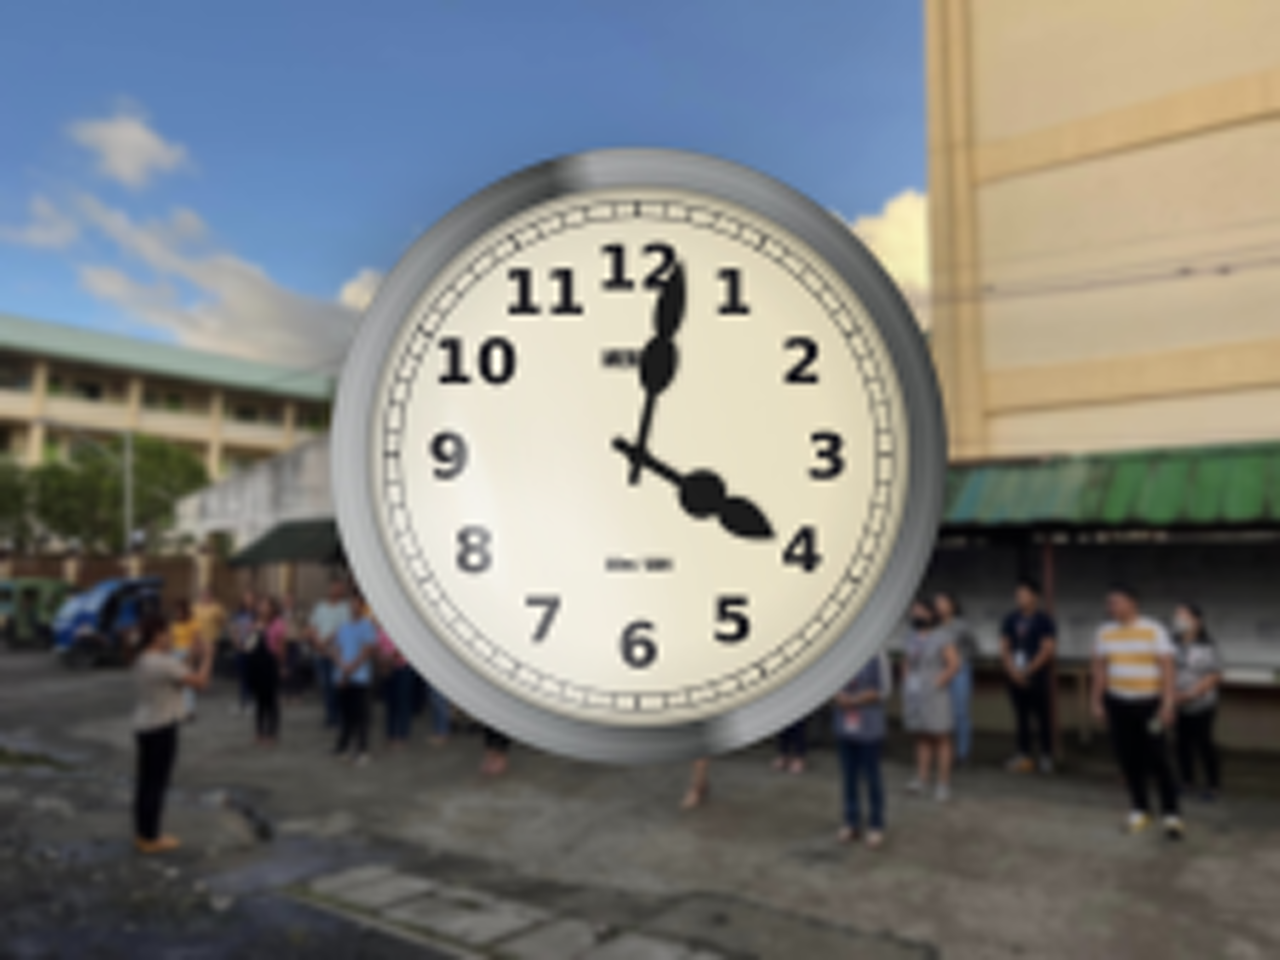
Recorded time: 4.02
